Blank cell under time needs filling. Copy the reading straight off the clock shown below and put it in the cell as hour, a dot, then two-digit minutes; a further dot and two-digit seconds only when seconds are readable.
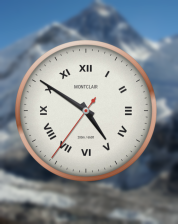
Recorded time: 4.50.36
